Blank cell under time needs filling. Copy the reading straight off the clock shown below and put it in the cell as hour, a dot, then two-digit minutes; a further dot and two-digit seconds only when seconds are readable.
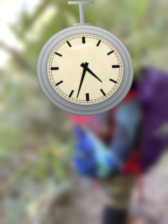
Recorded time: 4.33
